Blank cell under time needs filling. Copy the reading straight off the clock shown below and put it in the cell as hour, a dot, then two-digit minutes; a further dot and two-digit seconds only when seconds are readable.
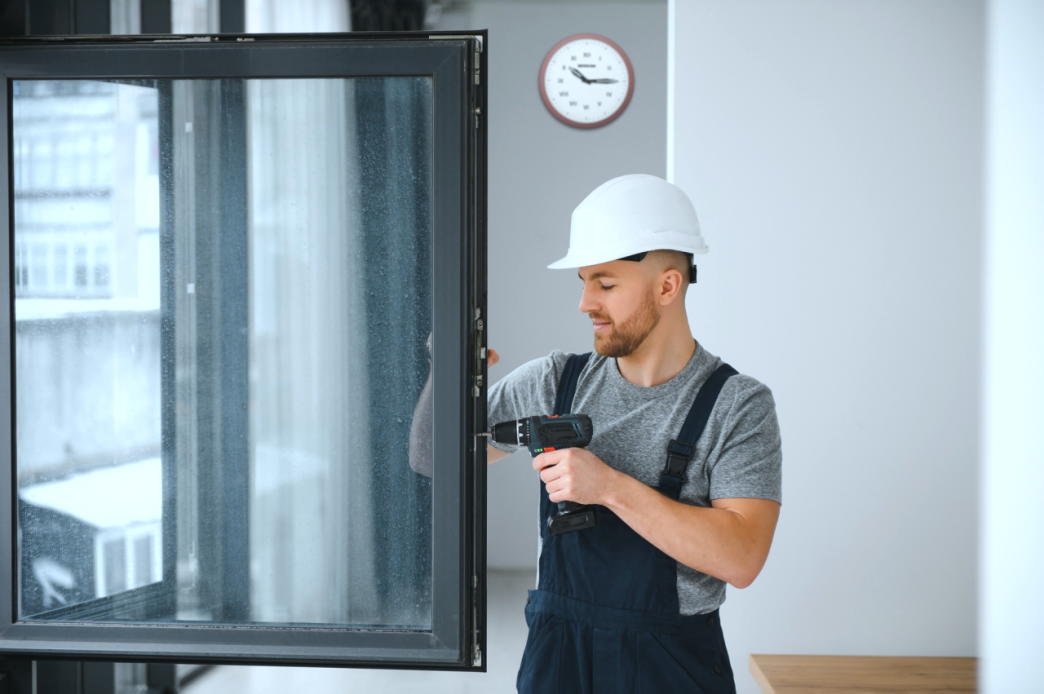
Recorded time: 10.15
